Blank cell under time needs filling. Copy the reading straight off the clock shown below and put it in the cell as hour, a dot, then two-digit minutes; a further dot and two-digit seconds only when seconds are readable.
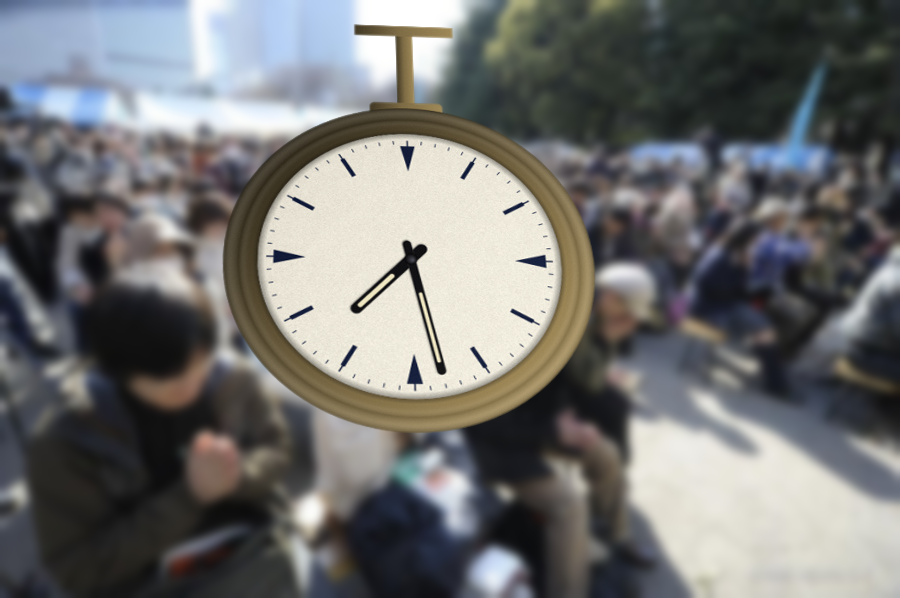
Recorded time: 7.28
